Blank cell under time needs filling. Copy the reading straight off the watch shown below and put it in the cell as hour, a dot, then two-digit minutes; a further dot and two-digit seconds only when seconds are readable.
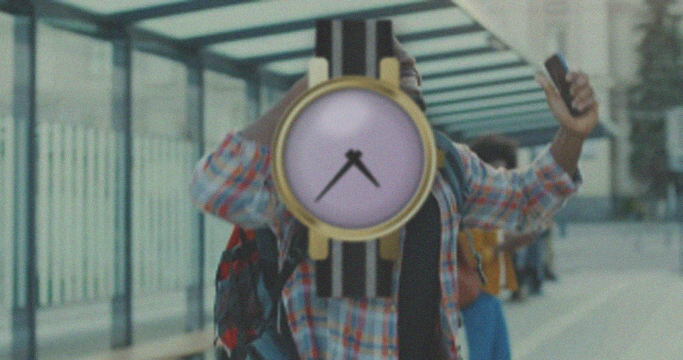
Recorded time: 4.37
